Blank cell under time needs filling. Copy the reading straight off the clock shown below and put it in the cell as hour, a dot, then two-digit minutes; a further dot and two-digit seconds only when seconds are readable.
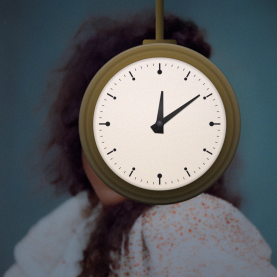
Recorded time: 12.09
